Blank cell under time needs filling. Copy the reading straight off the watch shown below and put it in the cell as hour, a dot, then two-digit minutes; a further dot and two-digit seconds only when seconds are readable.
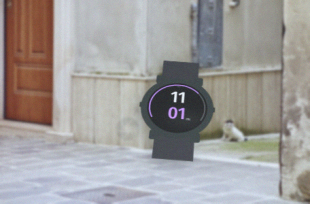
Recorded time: 11.01
